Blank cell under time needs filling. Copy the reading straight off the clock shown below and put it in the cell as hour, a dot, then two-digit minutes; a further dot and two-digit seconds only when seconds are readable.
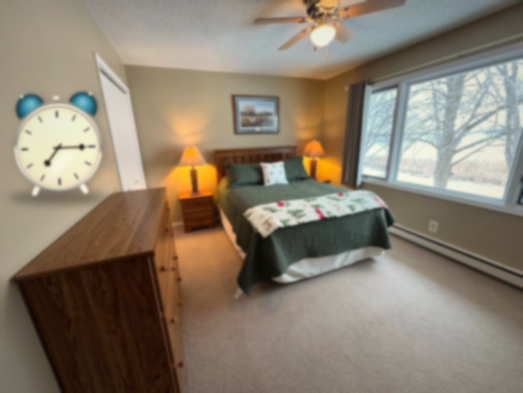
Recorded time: 7.15
